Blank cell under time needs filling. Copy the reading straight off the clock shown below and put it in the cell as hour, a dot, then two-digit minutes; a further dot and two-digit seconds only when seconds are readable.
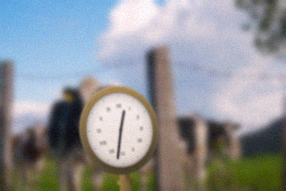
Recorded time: 12.32
